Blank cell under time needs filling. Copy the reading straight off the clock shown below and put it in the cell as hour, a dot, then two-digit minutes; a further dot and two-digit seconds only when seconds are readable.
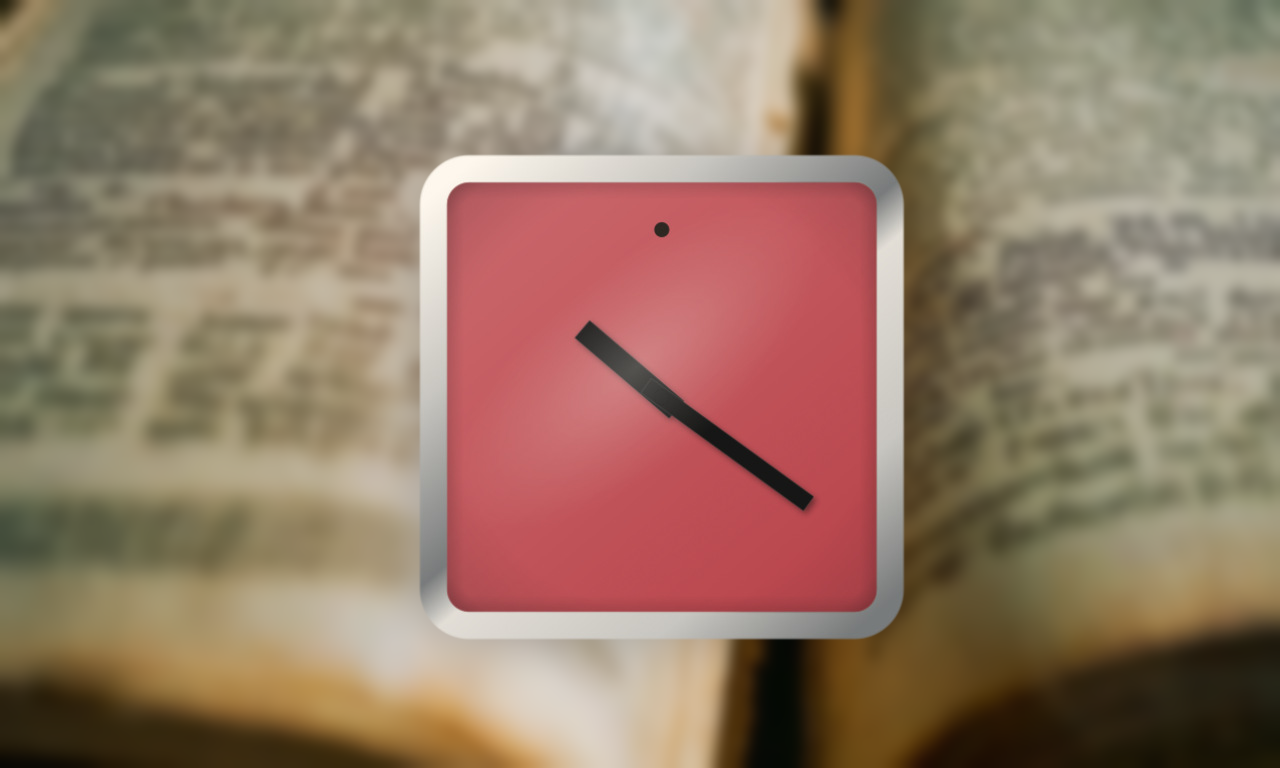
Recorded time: 10.21
